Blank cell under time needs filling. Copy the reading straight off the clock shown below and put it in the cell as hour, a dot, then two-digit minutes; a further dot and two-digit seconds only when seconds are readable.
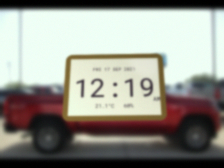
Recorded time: 12.19
